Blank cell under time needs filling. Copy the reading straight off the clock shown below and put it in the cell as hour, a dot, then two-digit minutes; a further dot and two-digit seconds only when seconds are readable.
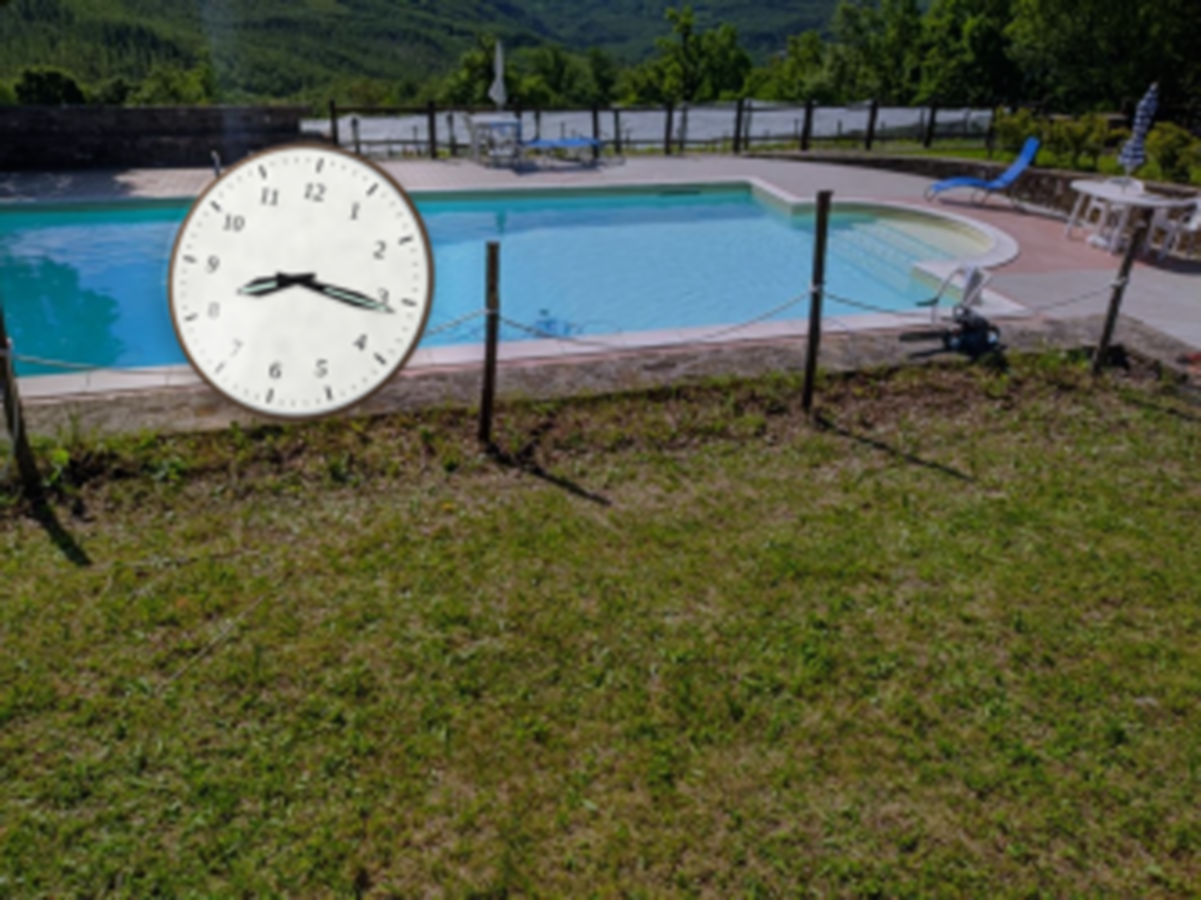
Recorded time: 8.16
